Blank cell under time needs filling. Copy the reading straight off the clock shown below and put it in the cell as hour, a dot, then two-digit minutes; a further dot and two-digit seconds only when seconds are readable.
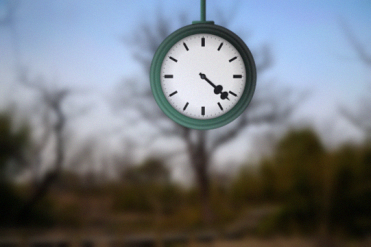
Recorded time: 4.22
